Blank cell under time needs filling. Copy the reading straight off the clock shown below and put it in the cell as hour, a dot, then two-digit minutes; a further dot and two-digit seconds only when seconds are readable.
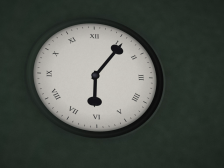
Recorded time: 6.06
